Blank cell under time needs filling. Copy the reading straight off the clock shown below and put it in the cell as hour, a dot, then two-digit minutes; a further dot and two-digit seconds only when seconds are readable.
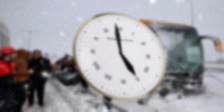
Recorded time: 4.59
